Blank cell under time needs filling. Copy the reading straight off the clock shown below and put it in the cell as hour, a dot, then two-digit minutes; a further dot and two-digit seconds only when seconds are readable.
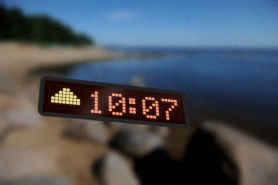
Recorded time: 10.07
